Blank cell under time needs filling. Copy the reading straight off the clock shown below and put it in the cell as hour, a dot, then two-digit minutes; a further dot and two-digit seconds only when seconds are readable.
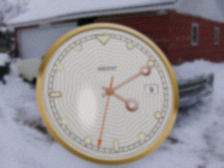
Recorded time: 4.10.33
